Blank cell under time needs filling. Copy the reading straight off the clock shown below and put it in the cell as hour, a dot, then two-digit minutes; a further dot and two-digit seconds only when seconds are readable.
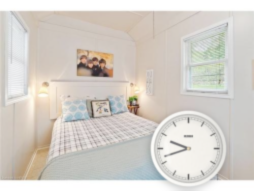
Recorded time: 9.42
